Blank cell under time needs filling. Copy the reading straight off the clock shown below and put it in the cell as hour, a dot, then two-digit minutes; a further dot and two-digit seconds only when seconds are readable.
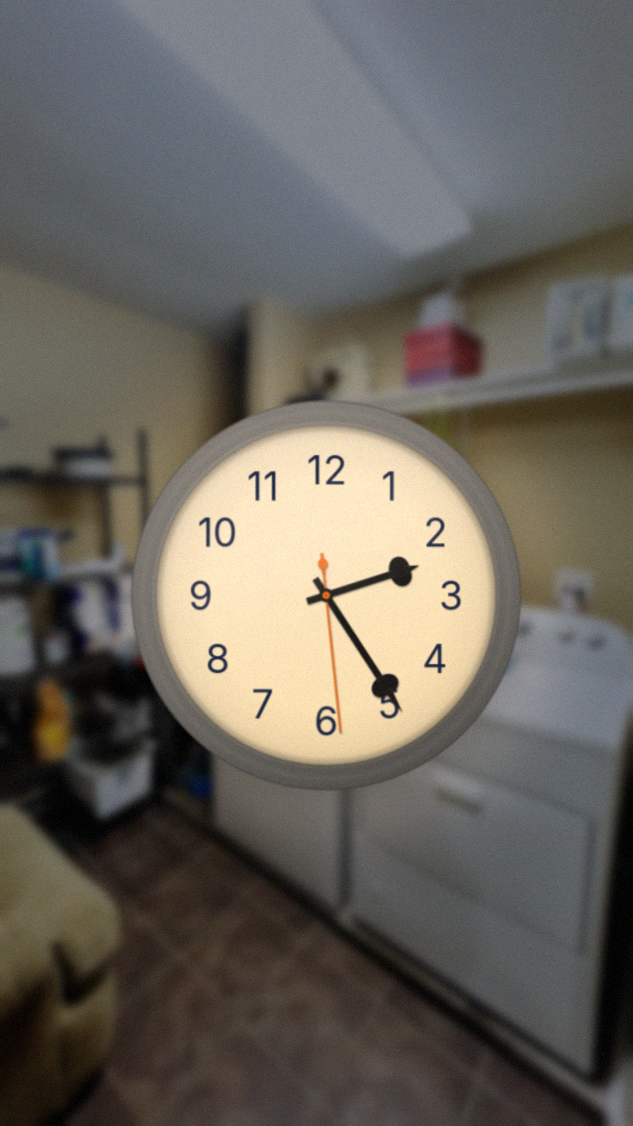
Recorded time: 2.24.29
